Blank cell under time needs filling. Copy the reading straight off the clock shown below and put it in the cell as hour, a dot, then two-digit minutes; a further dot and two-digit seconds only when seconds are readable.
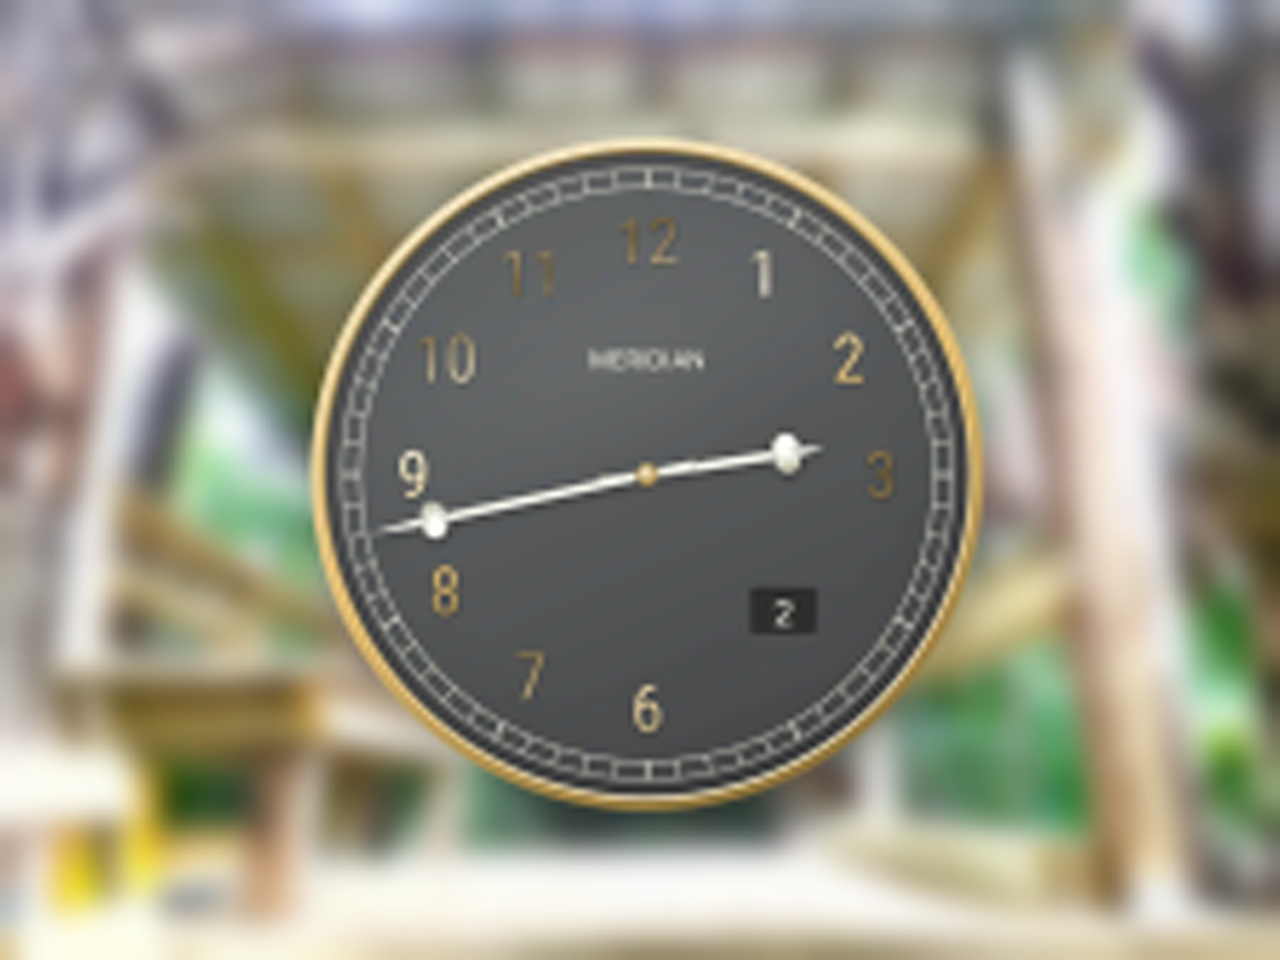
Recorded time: 2.43
